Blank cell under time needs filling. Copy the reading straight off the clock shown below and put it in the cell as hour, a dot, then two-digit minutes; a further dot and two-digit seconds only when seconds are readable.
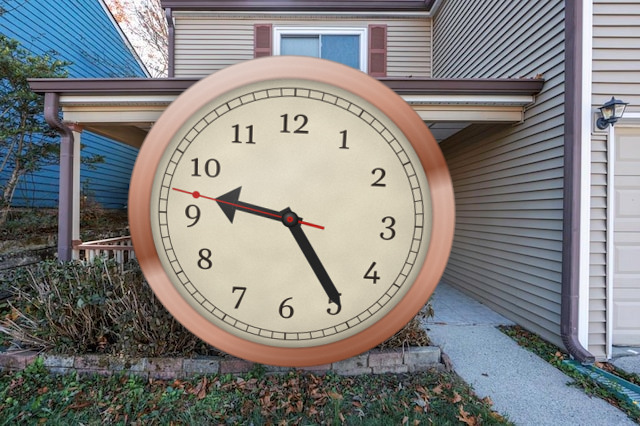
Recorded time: 9.24.47
